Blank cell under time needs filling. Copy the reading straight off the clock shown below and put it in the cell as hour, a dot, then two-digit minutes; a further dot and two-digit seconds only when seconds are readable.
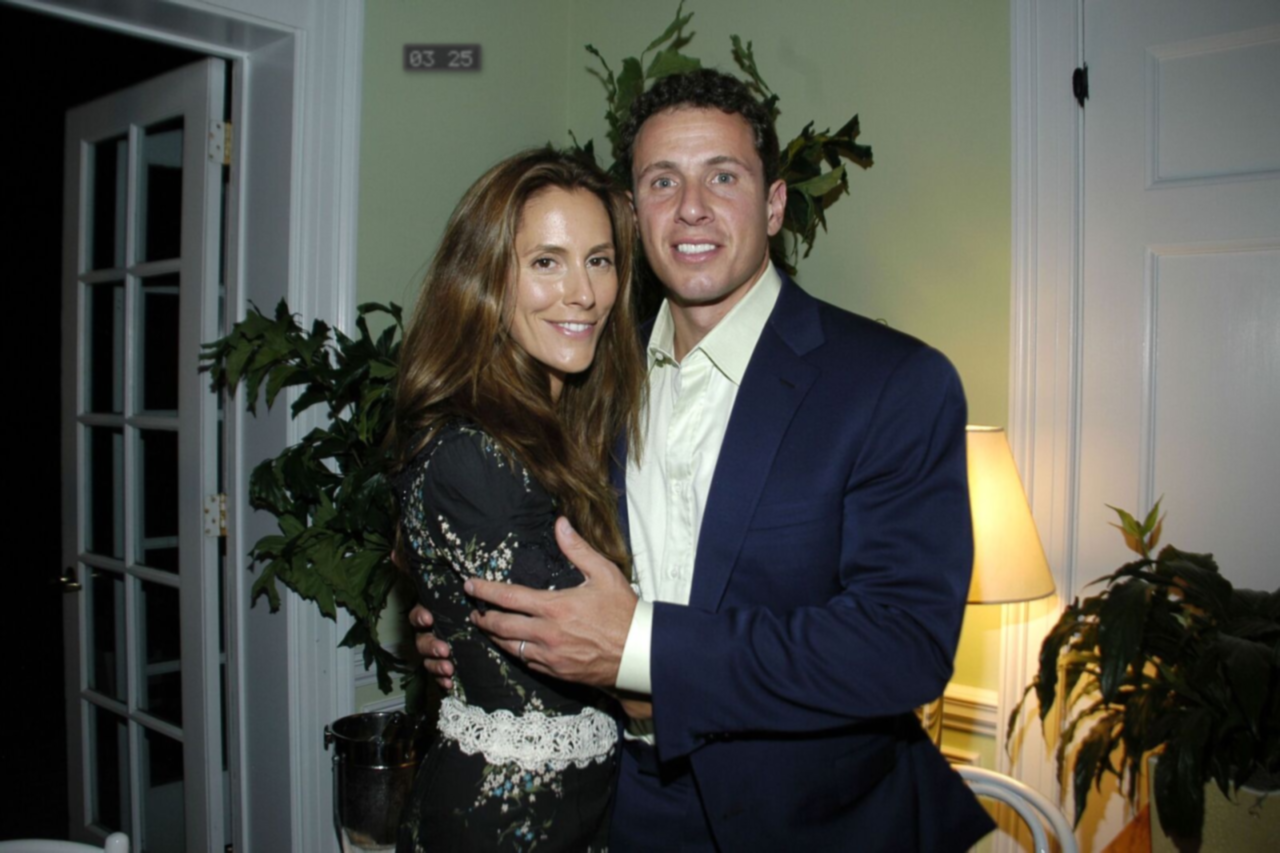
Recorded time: 3.25
